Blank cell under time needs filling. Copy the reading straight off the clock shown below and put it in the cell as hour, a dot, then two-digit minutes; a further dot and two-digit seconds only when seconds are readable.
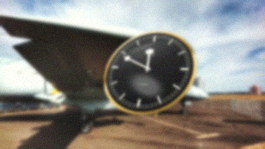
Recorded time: 11.49
